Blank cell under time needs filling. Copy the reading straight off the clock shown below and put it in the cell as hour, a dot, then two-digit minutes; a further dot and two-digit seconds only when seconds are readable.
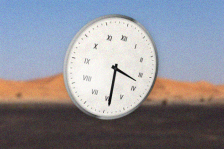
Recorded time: 3.29
